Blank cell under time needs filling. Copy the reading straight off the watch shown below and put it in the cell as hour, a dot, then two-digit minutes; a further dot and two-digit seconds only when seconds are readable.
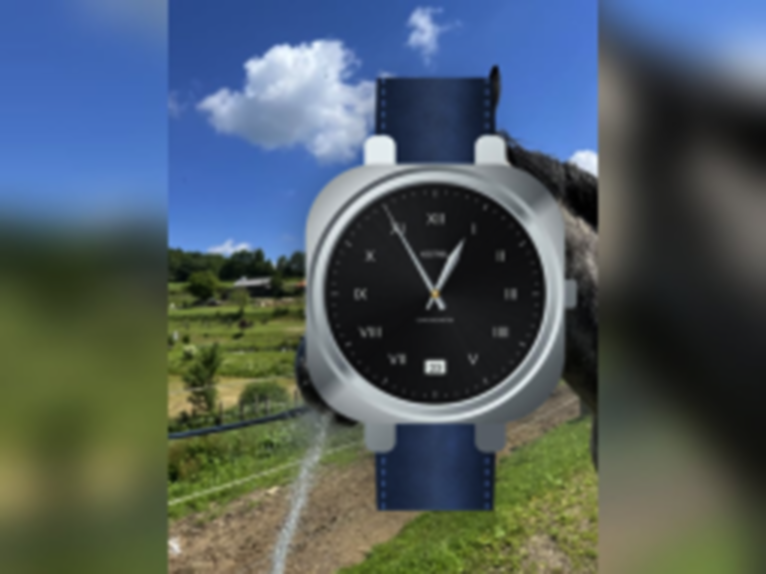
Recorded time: 12.55
